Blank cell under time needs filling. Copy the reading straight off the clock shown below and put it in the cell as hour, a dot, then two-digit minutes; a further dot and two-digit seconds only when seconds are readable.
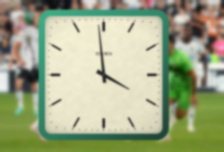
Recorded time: 3.59
